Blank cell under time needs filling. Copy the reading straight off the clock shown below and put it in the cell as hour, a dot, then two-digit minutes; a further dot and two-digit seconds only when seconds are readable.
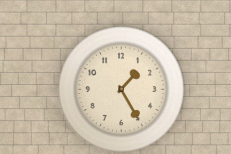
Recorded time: 1.25
